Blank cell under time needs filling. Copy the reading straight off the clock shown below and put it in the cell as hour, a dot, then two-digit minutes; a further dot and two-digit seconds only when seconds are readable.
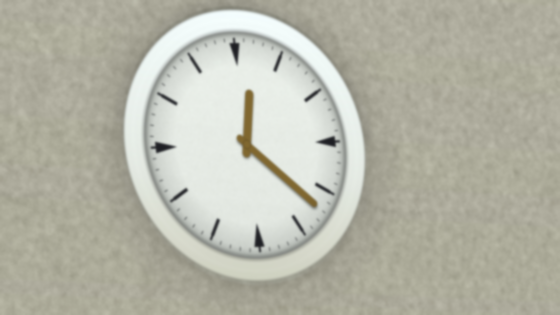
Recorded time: 12.22
